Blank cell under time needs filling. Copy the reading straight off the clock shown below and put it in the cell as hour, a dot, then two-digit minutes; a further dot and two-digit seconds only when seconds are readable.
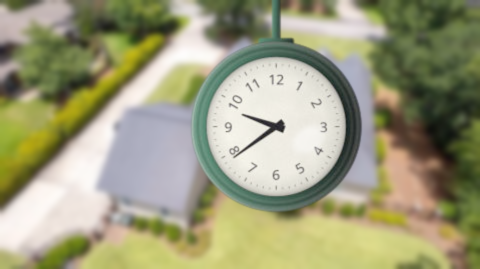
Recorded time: 9.39
